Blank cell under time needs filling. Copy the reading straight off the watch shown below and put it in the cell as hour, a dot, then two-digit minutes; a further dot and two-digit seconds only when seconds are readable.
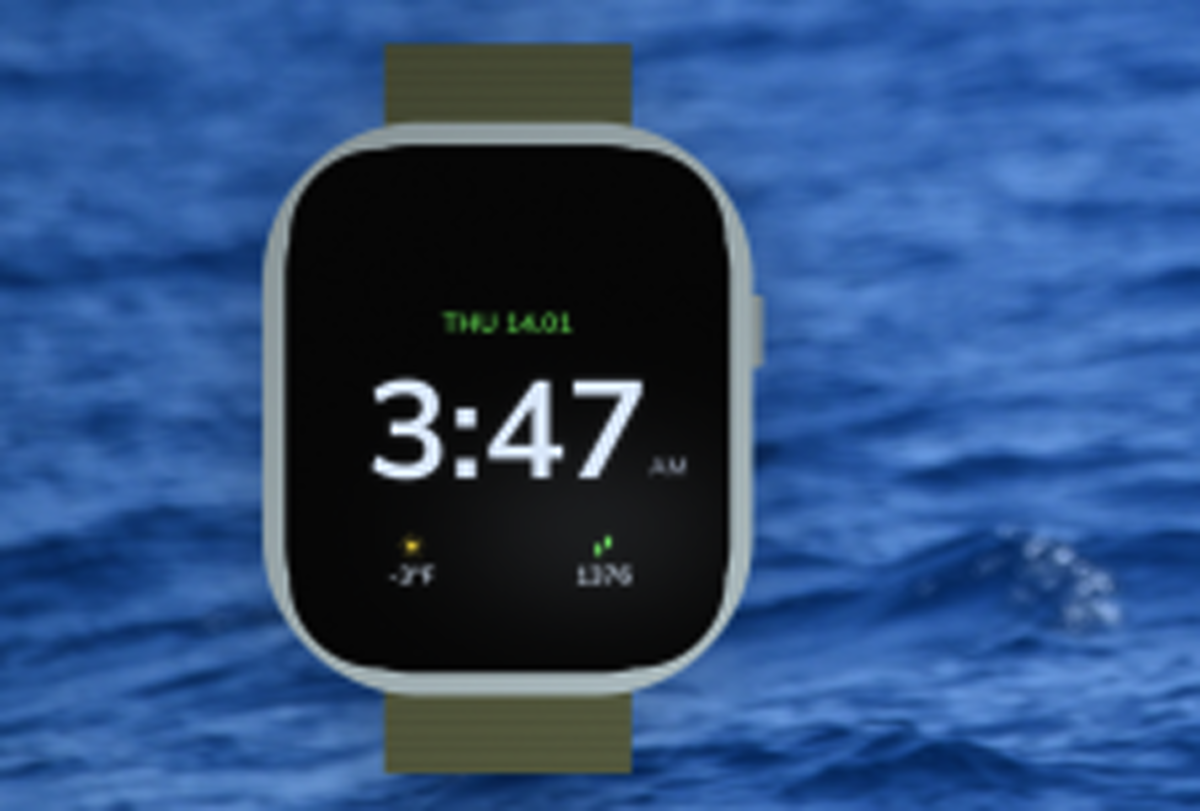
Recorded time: 3.47
